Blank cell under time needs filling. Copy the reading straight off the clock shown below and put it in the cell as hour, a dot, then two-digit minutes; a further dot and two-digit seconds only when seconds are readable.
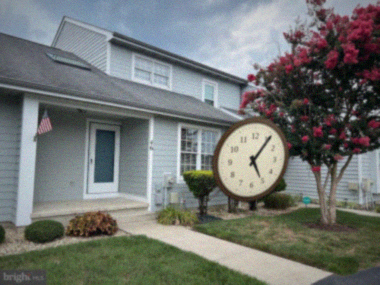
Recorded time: 5.06
